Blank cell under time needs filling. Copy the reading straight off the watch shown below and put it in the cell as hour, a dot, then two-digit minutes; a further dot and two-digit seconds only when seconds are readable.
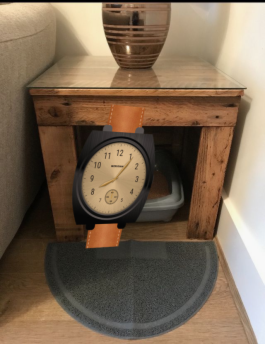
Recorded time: 8.06
